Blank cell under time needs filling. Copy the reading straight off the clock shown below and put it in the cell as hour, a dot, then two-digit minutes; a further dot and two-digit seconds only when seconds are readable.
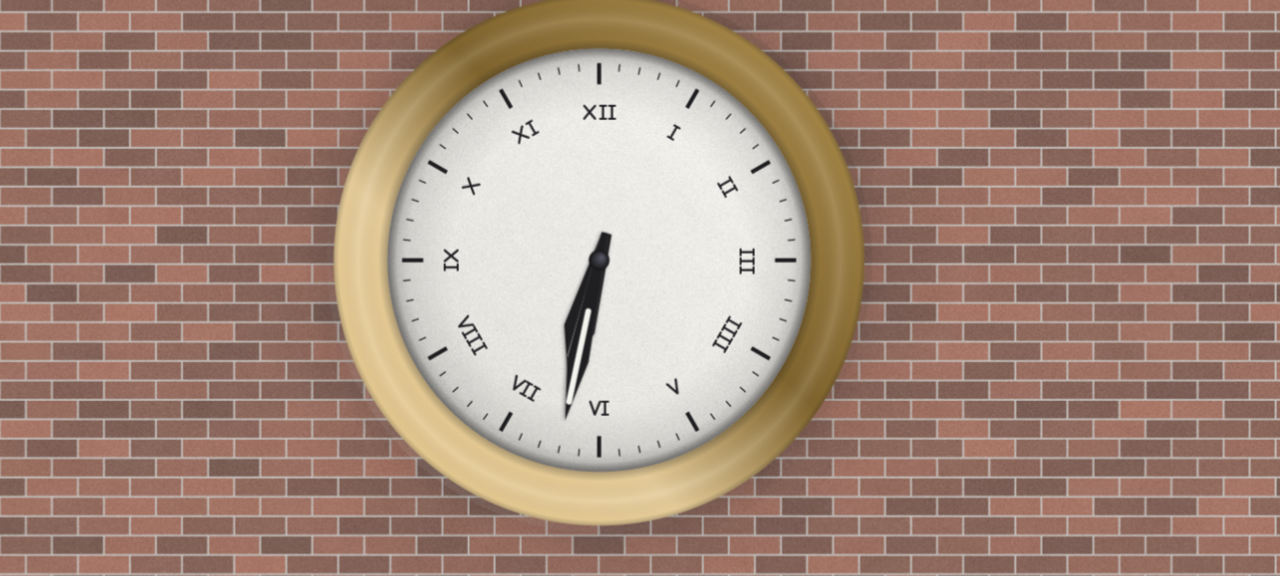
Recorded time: 6.32
